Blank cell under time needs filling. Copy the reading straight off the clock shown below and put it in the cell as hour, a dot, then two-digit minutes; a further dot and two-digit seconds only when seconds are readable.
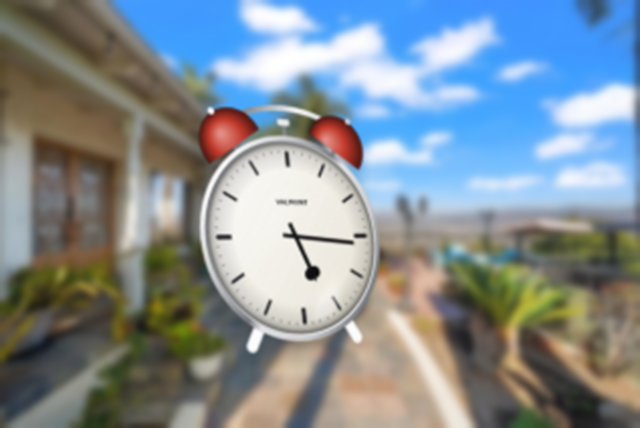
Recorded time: 5.16
